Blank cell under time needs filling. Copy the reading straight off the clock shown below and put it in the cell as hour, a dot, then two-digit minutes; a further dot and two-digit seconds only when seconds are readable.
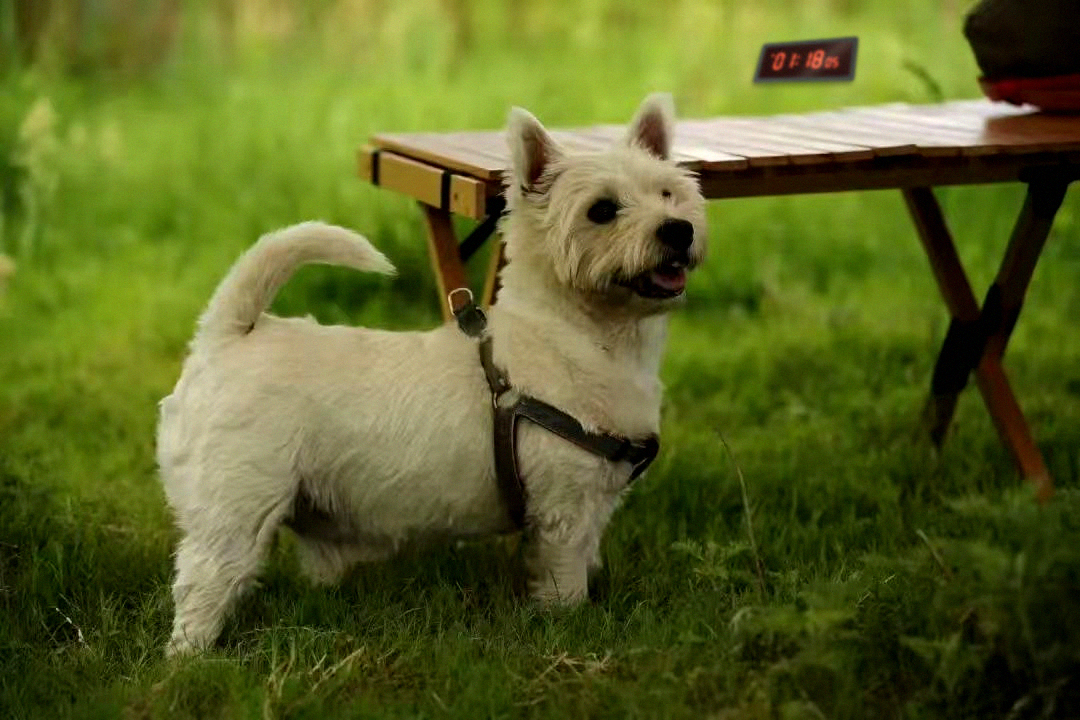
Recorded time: 1.18
